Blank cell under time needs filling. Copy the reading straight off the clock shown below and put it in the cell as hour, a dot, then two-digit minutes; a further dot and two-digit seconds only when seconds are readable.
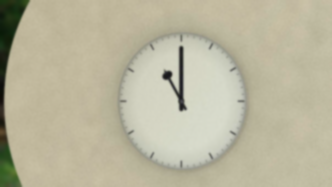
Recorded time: 11.00
